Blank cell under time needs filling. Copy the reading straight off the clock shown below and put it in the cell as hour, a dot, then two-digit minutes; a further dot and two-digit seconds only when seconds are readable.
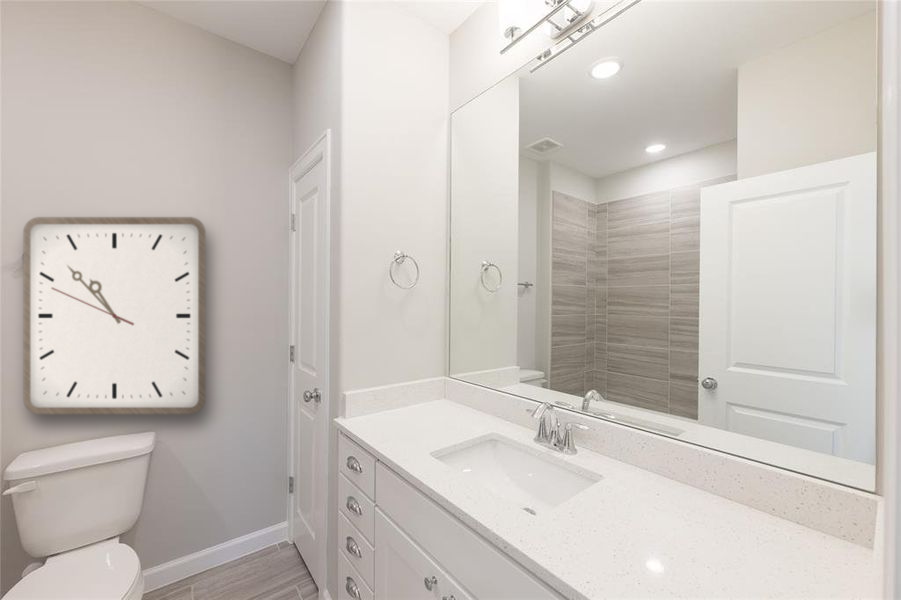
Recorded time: 10.52.49
